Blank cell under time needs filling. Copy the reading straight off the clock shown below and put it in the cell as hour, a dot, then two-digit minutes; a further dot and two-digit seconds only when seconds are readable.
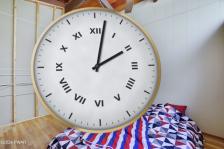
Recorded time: 2.02
